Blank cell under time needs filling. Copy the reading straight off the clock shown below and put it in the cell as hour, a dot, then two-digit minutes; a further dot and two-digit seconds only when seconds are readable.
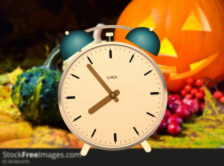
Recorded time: 7.54
